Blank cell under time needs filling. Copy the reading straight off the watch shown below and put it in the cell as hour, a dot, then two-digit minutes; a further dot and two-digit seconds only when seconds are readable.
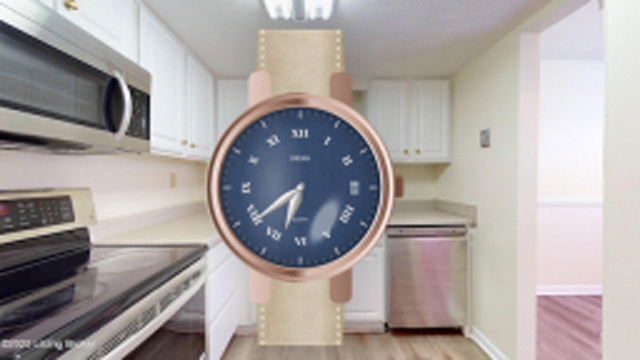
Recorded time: 6.39
